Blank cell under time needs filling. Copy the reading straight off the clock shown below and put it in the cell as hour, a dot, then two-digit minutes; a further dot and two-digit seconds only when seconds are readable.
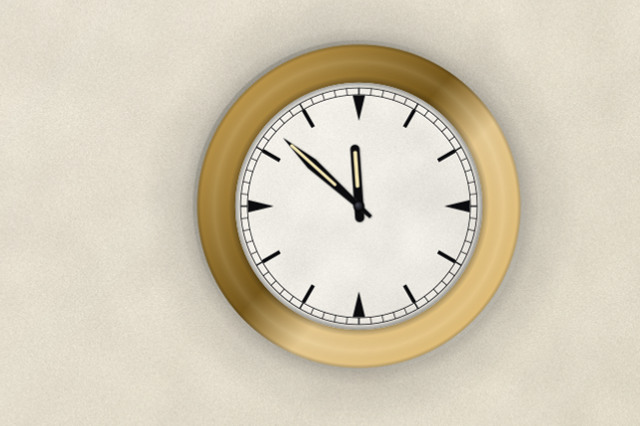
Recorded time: 11.52
